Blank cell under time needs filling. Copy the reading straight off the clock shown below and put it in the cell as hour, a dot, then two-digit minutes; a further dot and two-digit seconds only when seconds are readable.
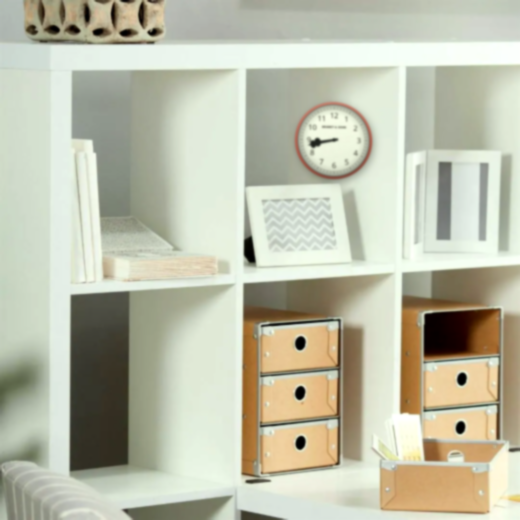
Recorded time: 8.43
